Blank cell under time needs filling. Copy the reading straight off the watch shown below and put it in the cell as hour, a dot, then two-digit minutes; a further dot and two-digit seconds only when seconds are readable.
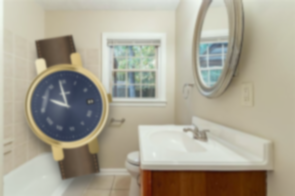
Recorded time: 9.59
